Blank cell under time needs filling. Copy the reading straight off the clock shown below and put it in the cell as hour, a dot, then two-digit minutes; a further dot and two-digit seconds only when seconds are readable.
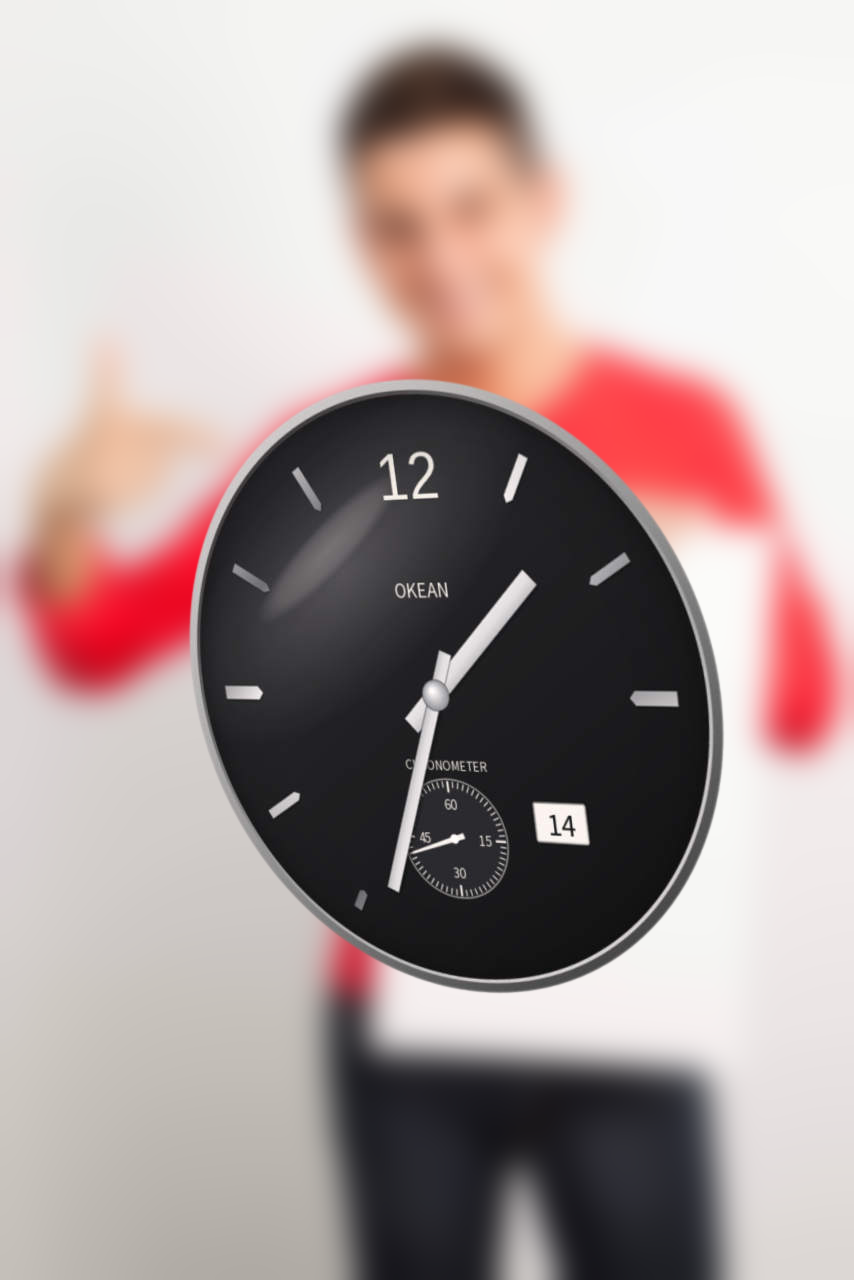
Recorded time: 1.33.42
